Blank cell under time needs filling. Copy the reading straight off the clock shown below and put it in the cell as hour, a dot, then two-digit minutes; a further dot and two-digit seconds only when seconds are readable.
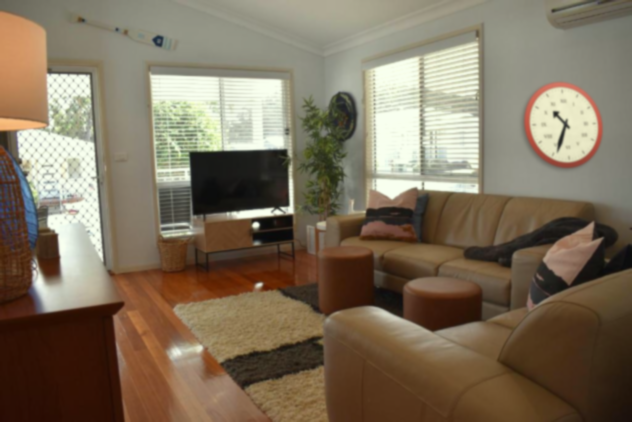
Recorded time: 10.34
